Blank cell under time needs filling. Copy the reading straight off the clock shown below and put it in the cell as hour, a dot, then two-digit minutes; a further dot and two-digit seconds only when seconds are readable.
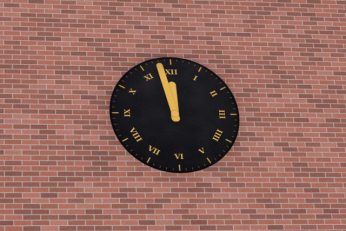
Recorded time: 11.58
